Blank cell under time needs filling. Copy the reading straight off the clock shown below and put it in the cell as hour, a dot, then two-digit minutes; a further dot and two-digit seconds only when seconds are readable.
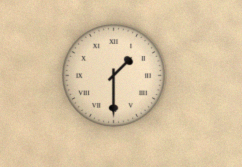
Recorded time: 1.30
